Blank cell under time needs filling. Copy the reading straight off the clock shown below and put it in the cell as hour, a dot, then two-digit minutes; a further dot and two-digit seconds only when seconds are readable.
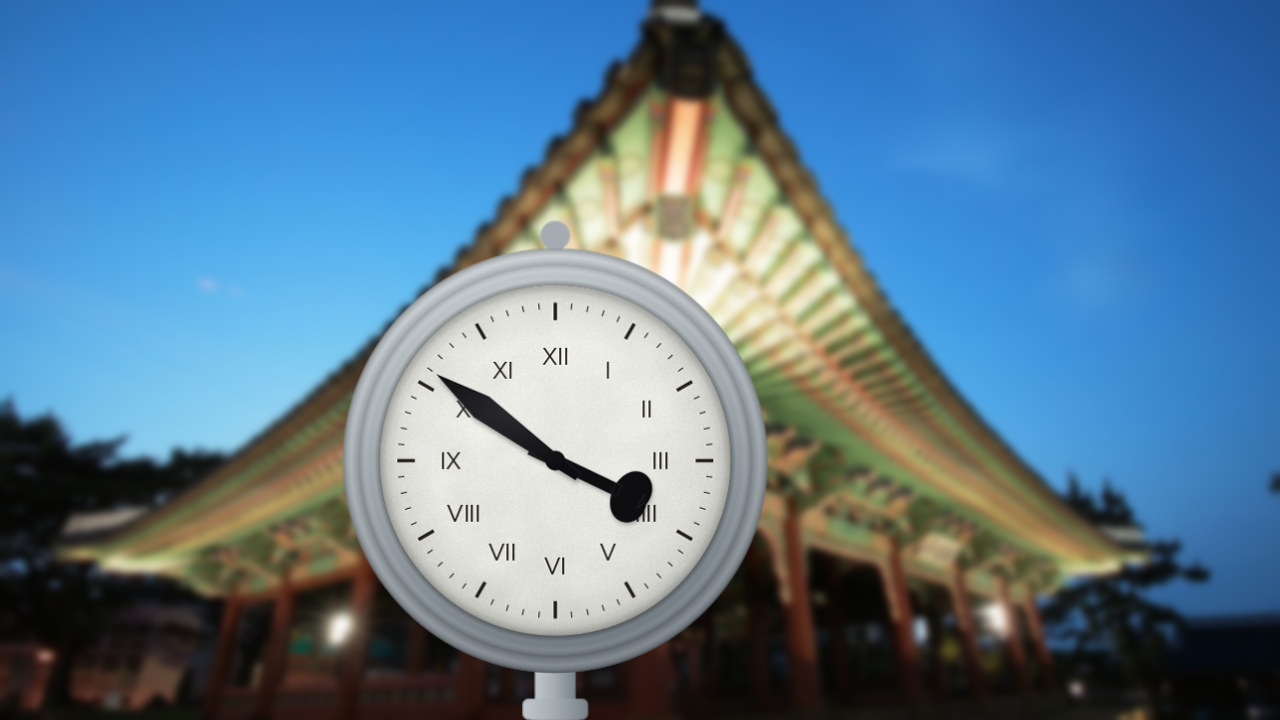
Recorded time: 3.51
